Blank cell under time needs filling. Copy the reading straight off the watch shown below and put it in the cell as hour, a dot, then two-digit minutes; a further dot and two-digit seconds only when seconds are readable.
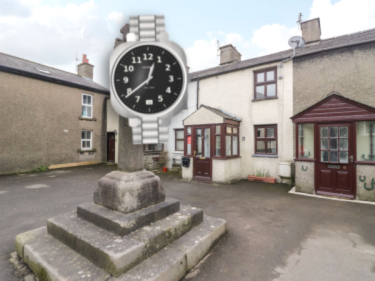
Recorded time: 12.39
